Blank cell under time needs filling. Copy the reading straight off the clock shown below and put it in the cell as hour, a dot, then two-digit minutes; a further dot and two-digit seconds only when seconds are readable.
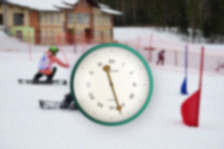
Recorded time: 11.27
